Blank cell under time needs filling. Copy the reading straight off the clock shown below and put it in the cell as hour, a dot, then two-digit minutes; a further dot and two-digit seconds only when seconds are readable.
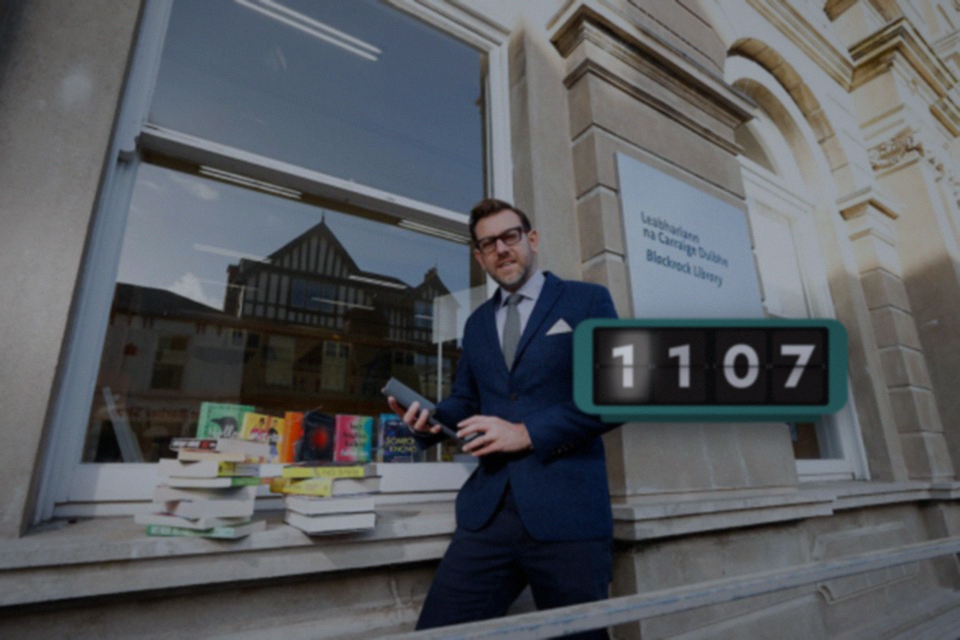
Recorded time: 11.07
